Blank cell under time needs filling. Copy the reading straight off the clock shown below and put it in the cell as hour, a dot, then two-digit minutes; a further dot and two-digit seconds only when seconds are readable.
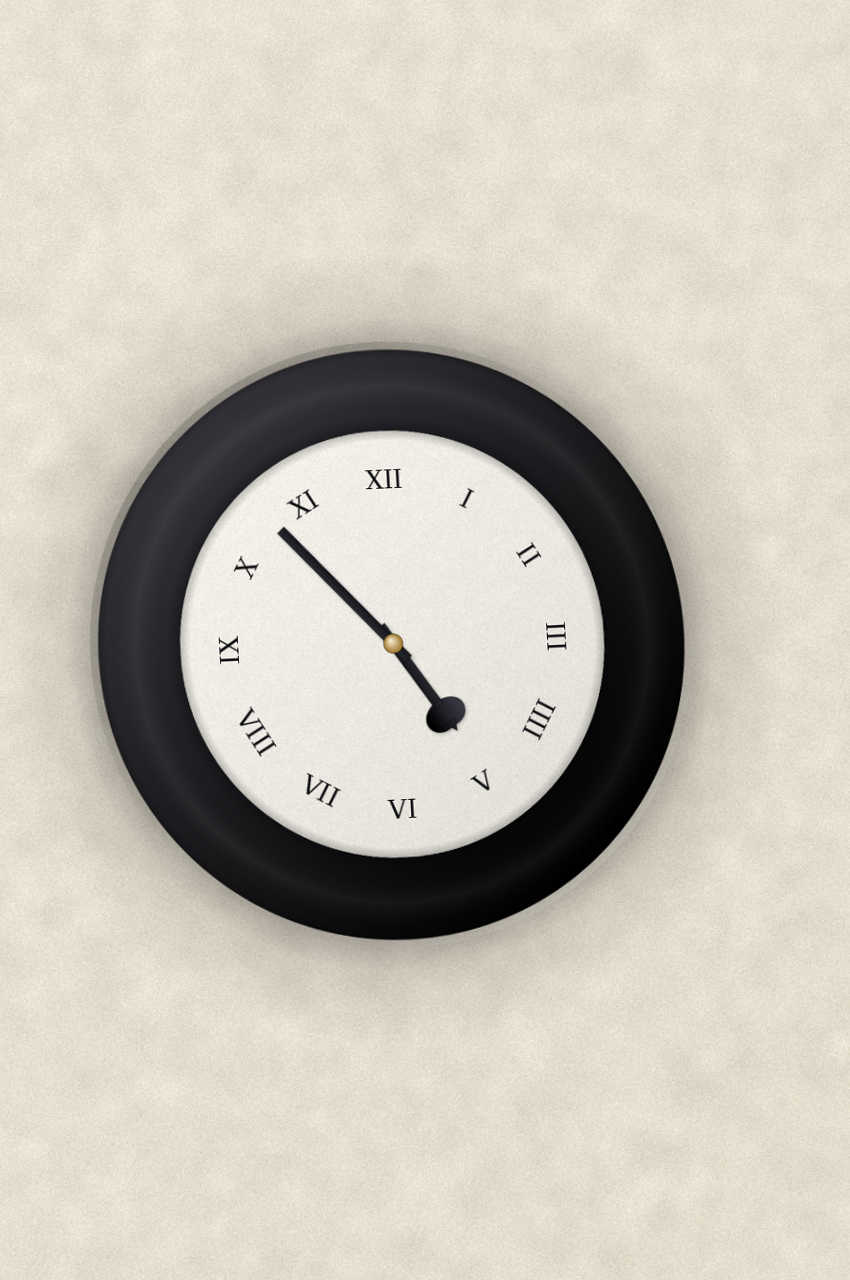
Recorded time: 4.53
